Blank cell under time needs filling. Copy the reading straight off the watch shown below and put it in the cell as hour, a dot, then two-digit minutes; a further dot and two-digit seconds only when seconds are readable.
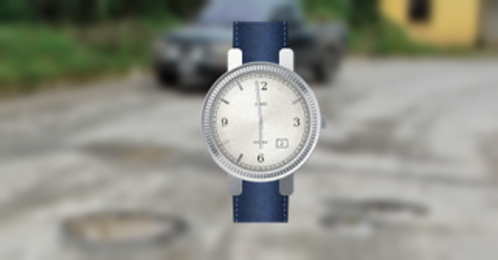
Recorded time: 5.59
